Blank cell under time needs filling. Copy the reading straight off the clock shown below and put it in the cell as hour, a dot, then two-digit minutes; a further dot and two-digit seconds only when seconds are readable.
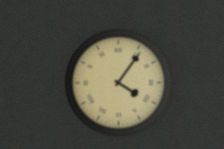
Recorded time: 4.06
